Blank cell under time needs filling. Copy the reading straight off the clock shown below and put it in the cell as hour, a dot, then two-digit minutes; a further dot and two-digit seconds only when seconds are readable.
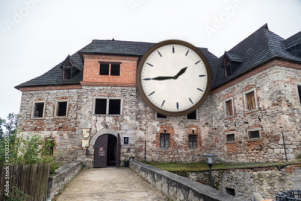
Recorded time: 1.45
